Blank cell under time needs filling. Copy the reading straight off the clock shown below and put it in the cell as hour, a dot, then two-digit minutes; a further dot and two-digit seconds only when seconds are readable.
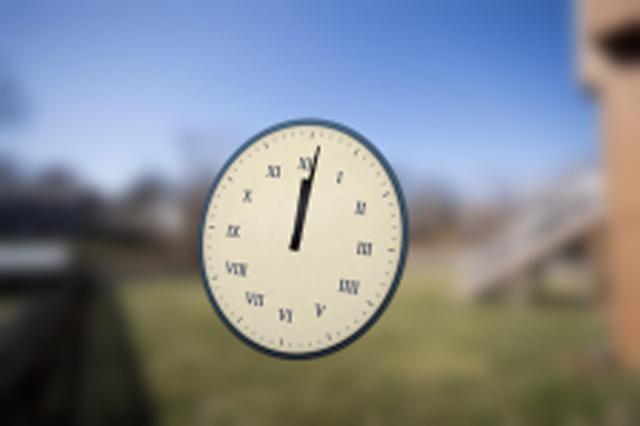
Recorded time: 12.01
